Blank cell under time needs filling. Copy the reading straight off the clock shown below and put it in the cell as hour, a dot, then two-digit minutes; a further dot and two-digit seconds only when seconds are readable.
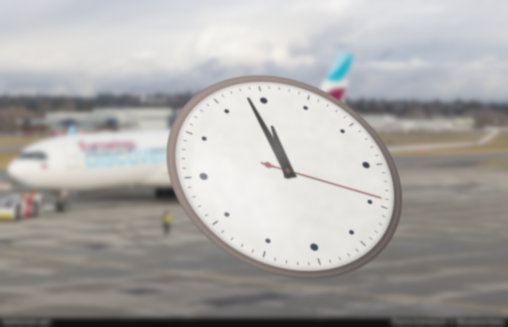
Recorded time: 11.58.19
